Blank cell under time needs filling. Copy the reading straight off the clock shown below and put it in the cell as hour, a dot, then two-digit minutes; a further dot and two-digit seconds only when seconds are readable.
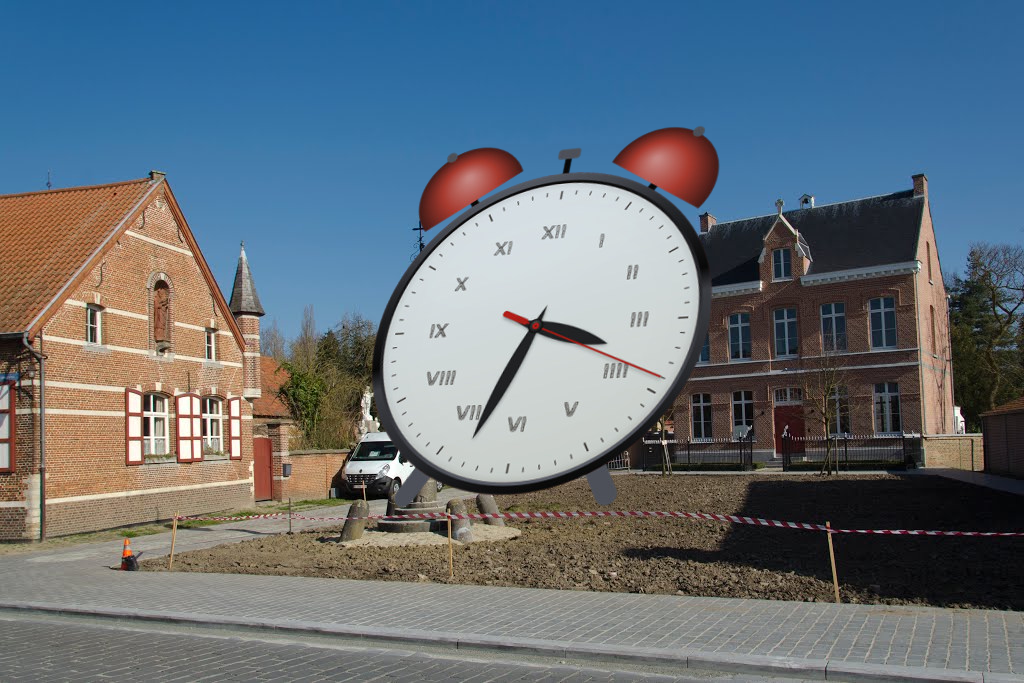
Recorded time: 3.33.19
